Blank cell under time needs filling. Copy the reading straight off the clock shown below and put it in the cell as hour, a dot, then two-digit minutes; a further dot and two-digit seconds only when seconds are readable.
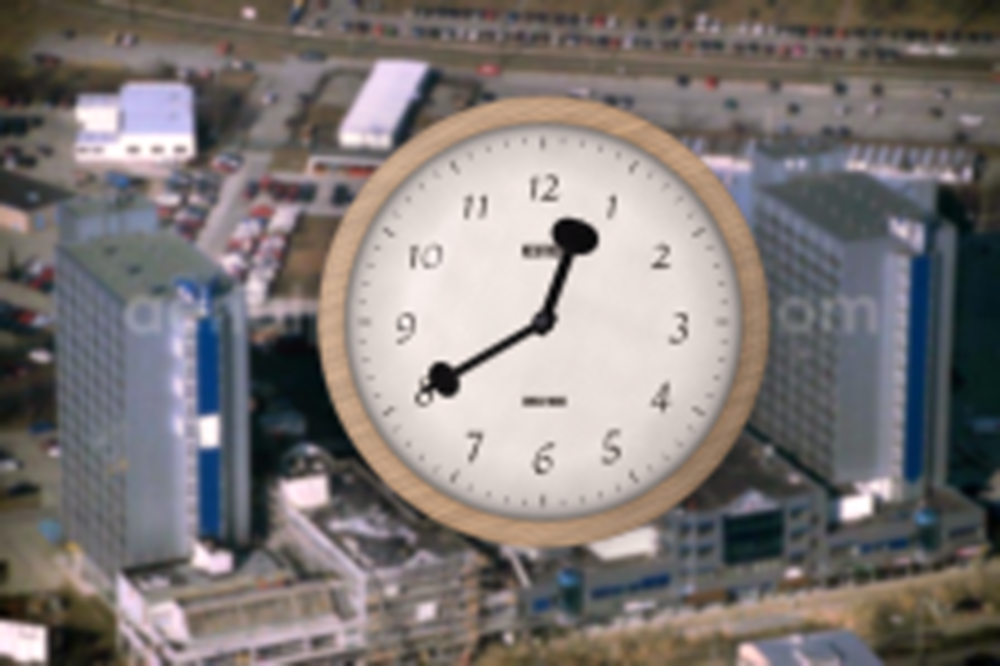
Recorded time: 12.40
